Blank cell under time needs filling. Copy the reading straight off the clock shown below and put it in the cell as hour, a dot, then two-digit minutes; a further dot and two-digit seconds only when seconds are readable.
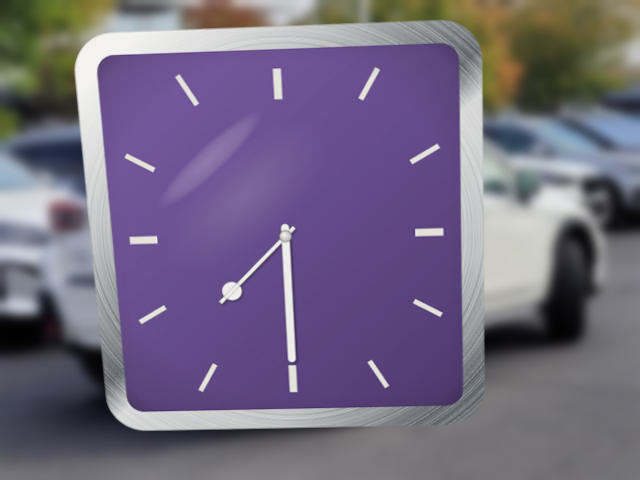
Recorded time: 7.30
